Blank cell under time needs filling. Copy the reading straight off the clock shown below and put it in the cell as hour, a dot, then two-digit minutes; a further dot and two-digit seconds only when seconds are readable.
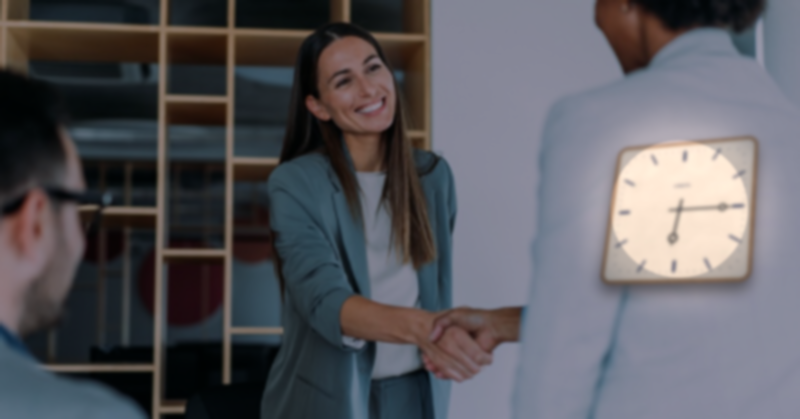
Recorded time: 6.15
